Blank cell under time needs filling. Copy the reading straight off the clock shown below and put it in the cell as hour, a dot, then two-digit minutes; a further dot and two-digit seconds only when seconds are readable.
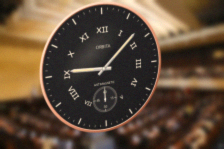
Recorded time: 9.08
